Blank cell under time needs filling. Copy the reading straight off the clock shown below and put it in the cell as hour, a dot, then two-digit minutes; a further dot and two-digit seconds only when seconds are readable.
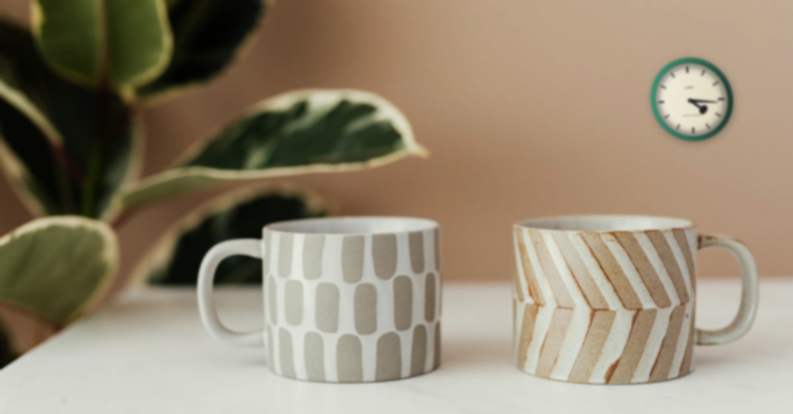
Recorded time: 4.16
